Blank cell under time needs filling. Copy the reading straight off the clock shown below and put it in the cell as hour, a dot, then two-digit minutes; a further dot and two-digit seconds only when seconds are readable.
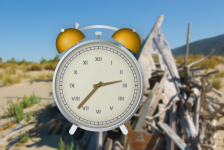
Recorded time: 2.37
